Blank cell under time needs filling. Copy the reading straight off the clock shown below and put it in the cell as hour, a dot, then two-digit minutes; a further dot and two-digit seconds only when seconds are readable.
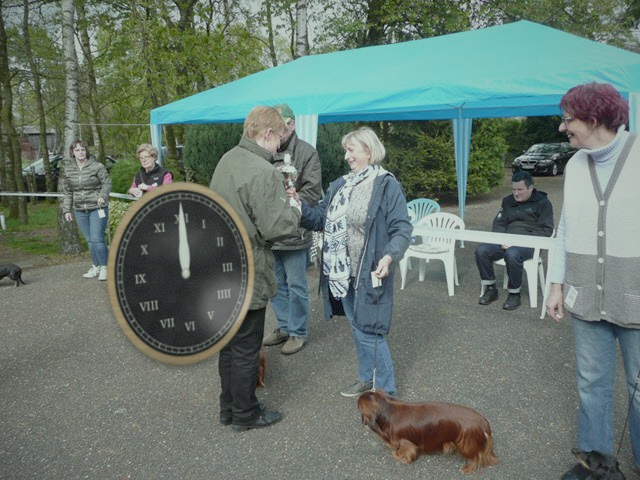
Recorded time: 12.00
